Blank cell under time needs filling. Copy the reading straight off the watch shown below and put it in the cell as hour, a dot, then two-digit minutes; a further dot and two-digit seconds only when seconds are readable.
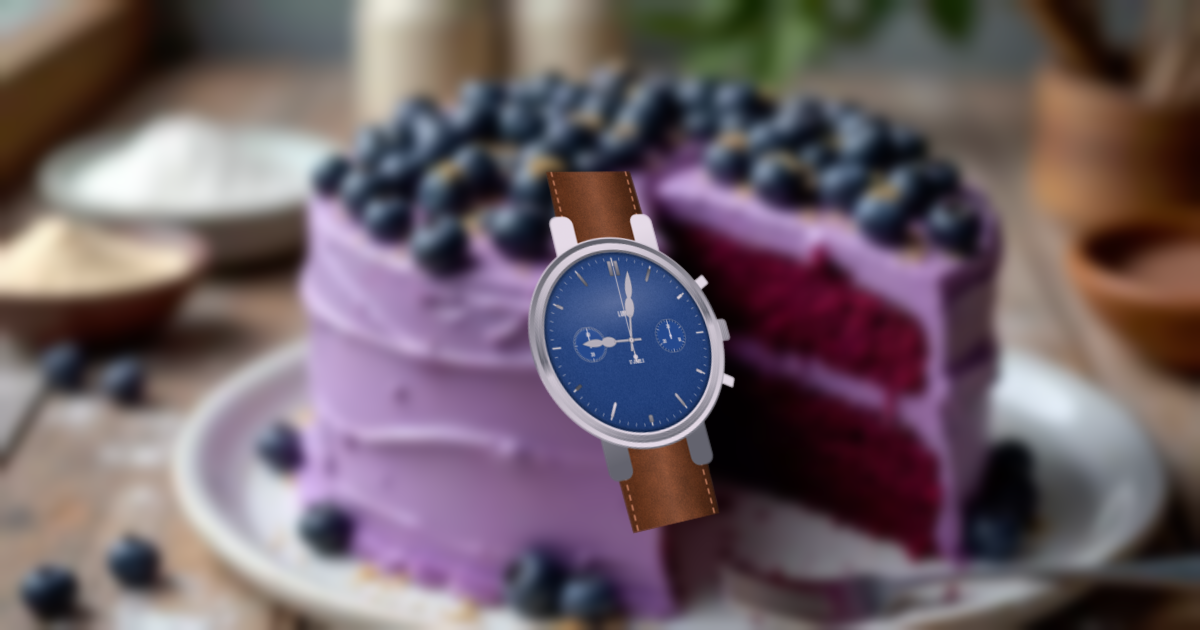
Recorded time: 9.02
